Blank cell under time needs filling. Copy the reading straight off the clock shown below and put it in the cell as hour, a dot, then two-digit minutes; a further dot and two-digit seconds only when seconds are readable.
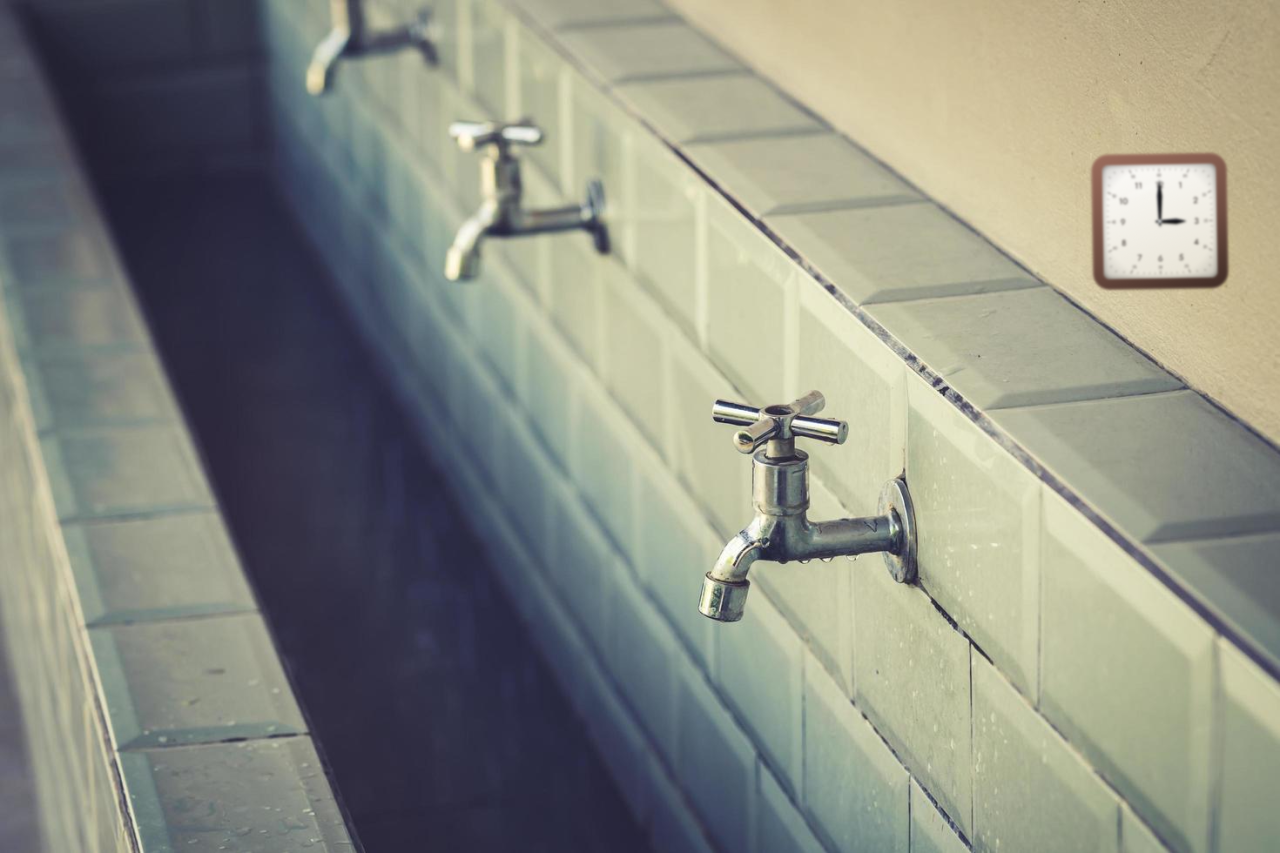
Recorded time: 3.00
